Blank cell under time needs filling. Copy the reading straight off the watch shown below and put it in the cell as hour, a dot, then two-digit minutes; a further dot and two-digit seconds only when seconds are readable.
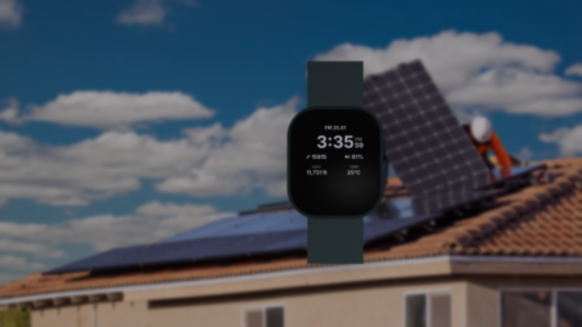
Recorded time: 3.35
